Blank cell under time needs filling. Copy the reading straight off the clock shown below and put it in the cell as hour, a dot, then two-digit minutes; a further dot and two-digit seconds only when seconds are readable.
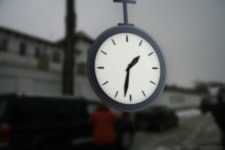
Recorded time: 1.32
